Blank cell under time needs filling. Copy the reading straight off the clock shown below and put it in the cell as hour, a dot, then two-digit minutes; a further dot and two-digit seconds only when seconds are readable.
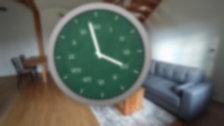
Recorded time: 3.58
